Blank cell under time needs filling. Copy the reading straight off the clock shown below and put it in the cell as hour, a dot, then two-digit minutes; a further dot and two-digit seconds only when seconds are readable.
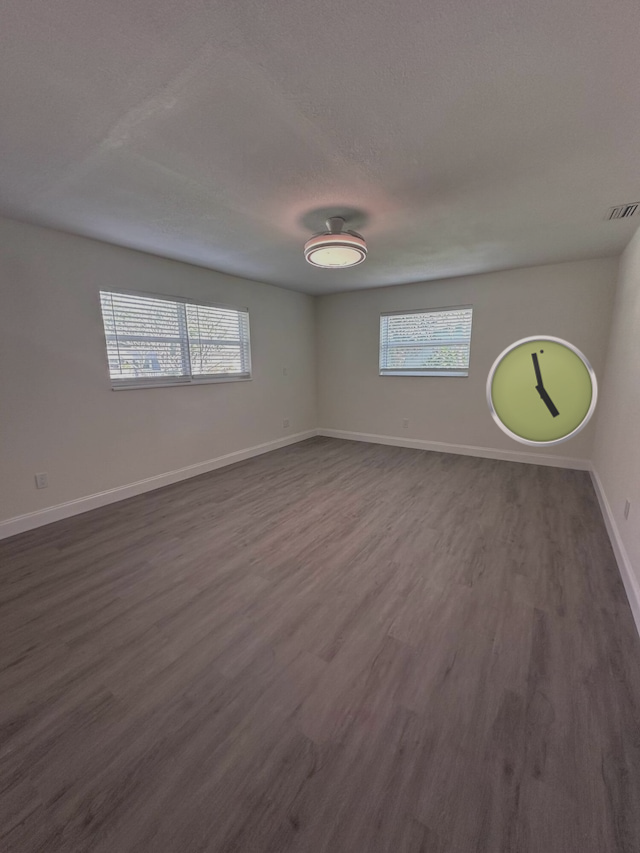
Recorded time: 4.58
